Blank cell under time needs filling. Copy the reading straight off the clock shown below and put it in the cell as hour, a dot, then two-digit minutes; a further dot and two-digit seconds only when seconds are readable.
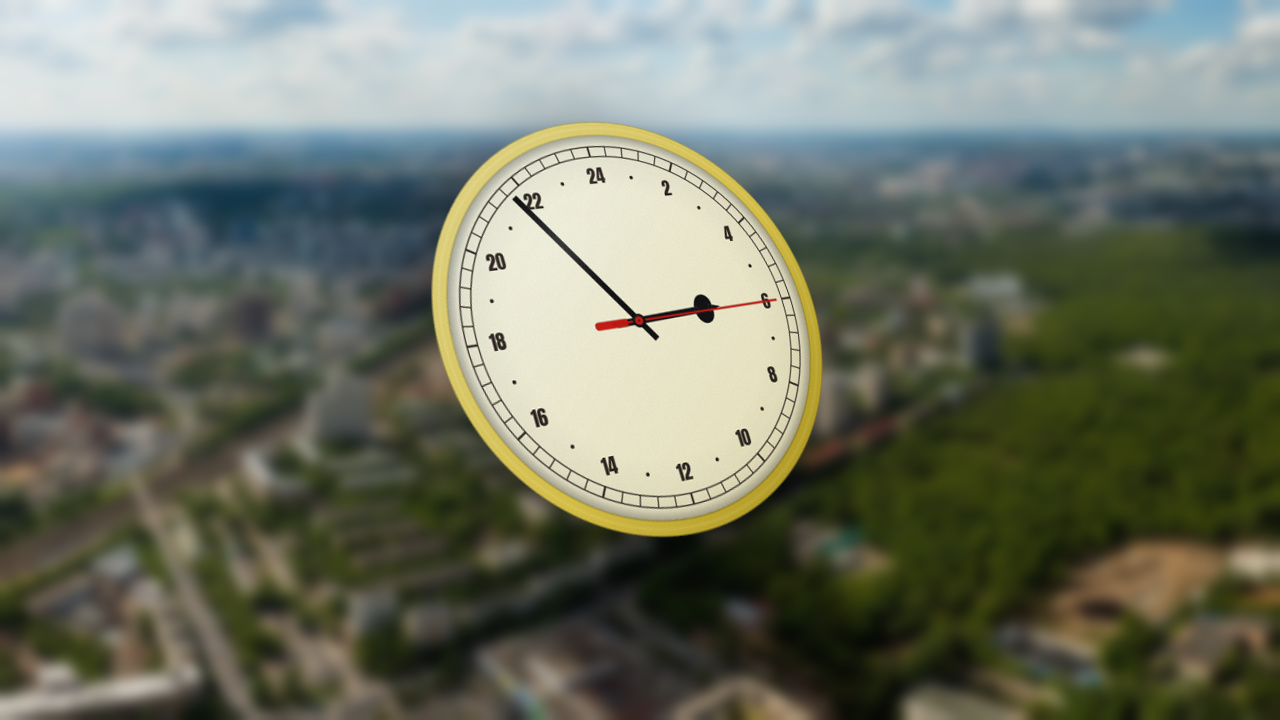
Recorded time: 5.54.15
